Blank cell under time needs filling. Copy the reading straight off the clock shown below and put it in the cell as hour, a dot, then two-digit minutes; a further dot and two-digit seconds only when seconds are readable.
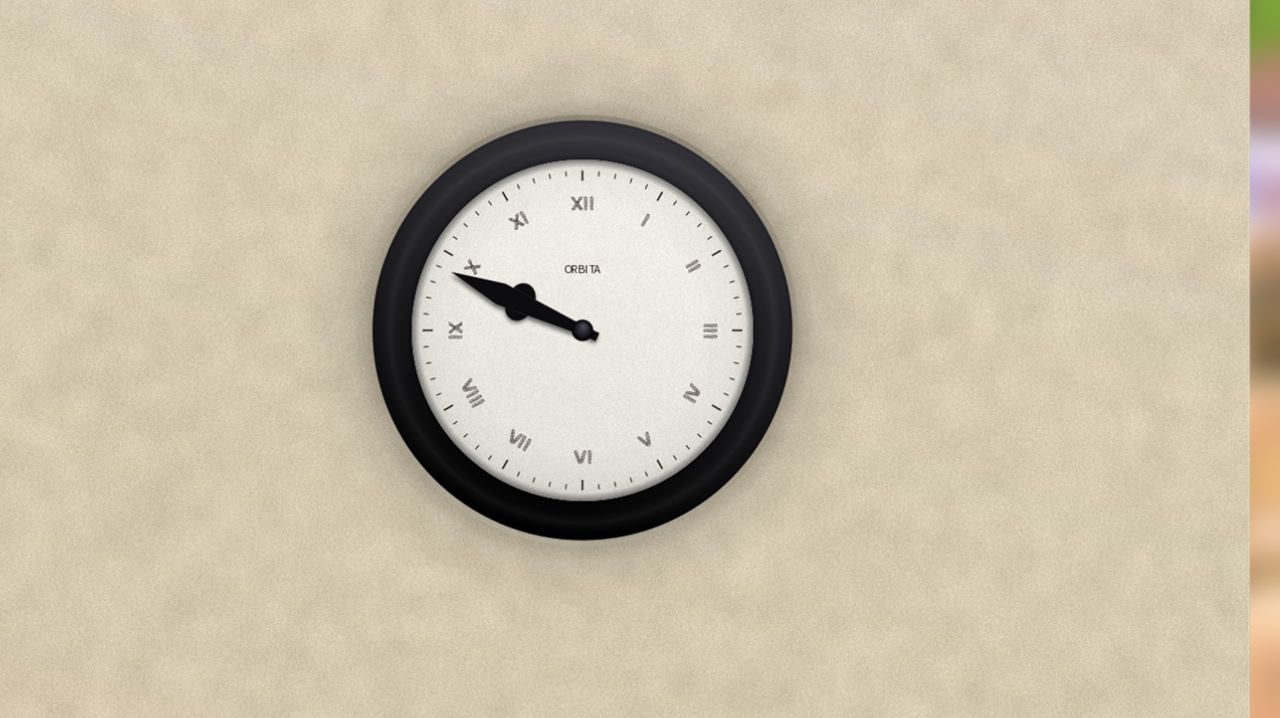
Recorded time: 9.49
